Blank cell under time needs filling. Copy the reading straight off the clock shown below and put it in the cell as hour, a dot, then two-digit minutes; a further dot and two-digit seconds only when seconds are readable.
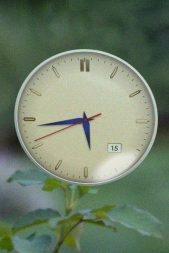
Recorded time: 5.43.41
